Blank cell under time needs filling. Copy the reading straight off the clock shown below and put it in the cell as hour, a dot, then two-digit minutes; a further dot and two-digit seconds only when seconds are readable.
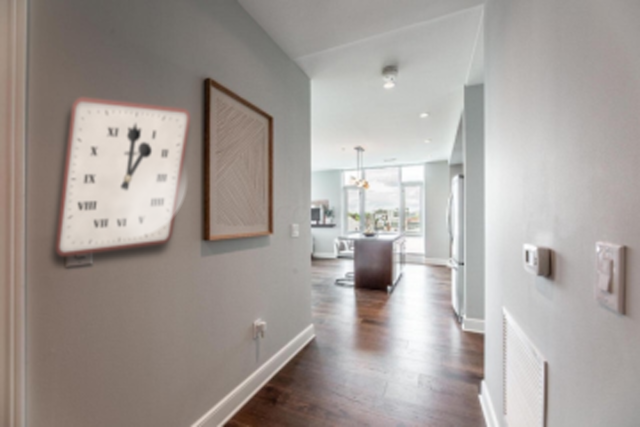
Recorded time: 1.00
